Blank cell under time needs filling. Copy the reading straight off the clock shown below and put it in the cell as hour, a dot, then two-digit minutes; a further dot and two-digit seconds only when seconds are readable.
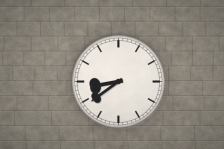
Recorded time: 8.39
